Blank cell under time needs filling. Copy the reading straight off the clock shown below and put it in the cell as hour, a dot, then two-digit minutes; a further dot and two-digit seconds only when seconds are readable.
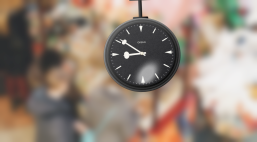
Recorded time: 8.51
